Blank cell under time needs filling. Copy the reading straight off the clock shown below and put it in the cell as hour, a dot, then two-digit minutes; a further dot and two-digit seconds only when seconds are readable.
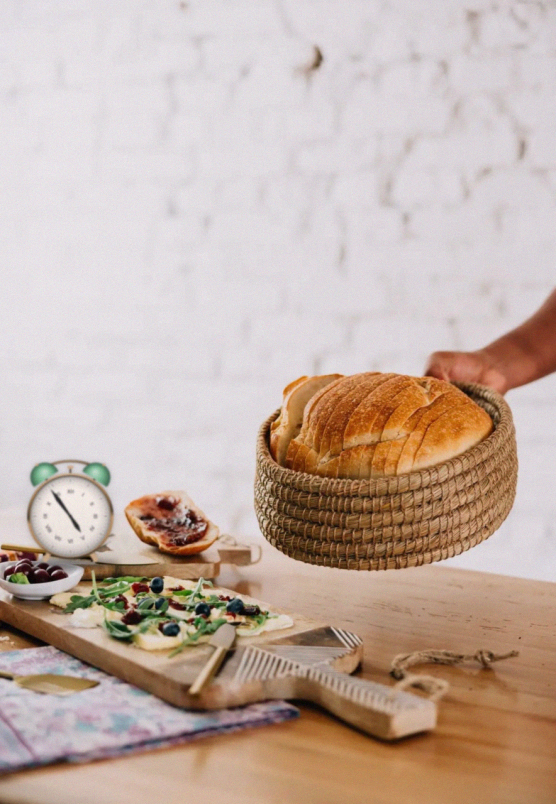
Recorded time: 4.54
